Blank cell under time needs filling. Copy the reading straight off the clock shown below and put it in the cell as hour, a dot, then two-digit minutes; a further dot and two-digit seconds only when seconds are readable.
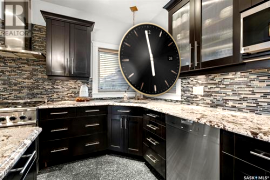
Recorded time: 5.59
